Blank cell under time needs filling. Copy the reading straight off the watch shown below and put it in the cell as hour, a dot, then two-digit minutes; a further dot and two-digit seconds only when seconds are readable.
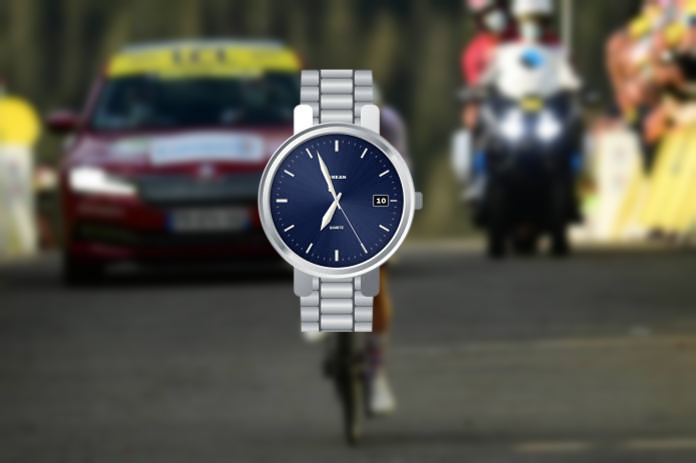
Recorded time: 6.56.25
